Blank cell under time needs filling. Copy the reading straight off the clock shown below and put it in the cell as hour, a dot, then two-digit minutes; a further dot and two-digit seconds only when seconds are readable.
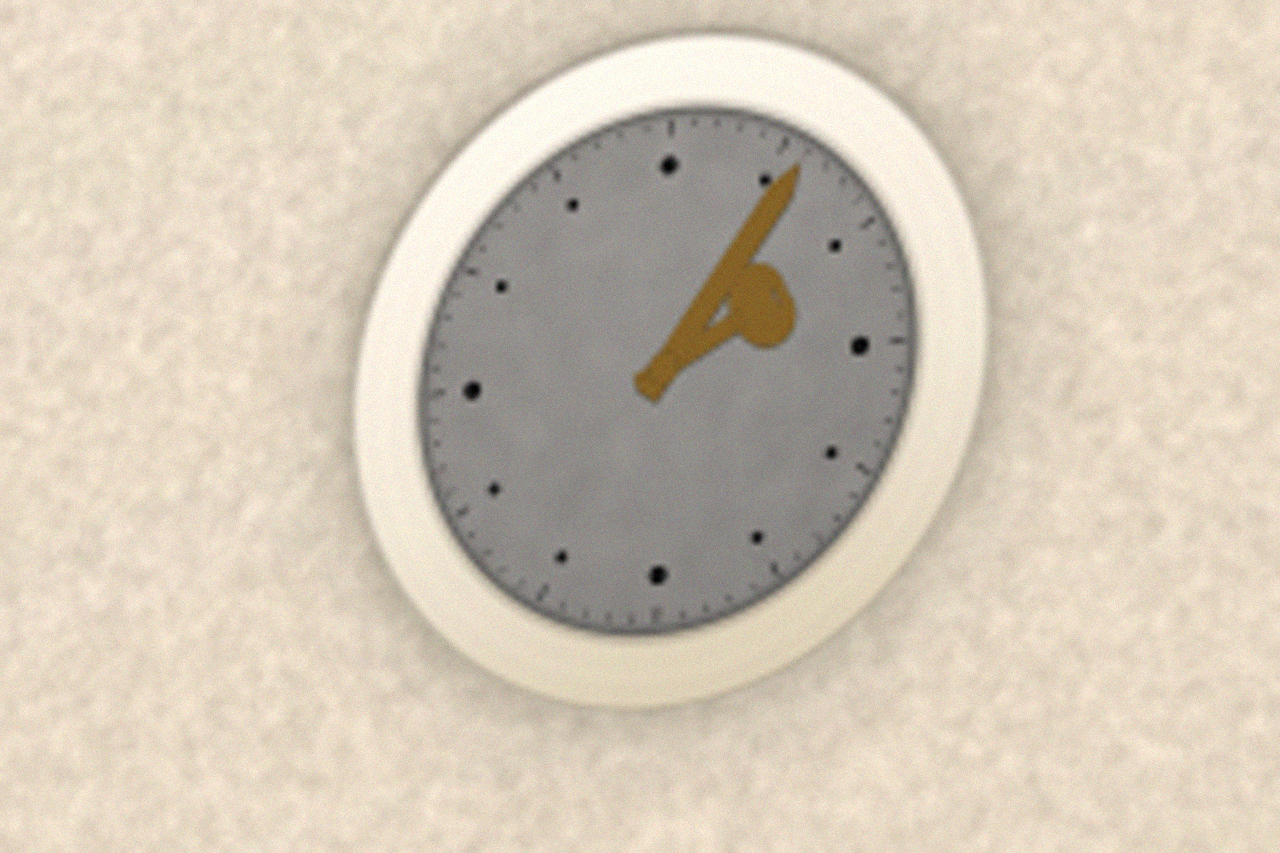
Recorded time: 2.06
